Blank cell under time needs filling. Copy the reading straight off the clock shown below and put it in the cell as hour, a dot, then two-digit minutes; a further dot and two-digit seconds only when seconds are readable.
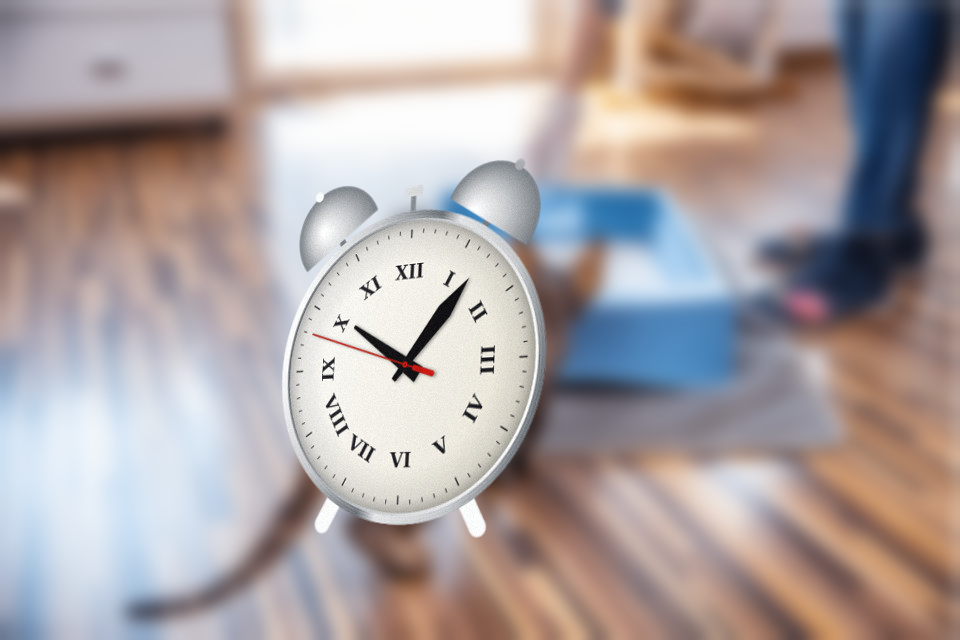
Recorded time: 10.06.48
